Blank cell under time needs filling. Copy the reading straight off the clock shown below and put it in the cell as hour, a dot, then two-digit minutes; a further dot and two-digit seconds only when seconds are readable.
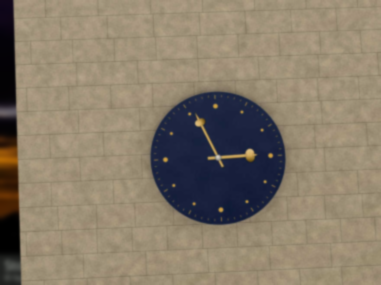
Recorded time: 2.56
